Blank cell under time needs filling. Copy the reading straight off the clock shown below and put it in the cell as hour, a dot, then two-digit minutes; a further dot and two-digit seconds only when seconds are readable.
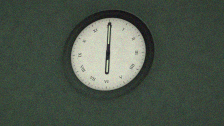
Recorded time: 6.00
